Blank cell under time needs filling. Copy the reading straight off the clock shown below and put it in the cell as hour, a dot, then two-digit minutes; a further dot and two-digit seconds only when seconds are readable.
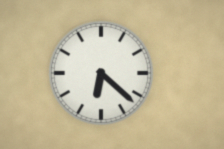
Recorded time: 6.22
